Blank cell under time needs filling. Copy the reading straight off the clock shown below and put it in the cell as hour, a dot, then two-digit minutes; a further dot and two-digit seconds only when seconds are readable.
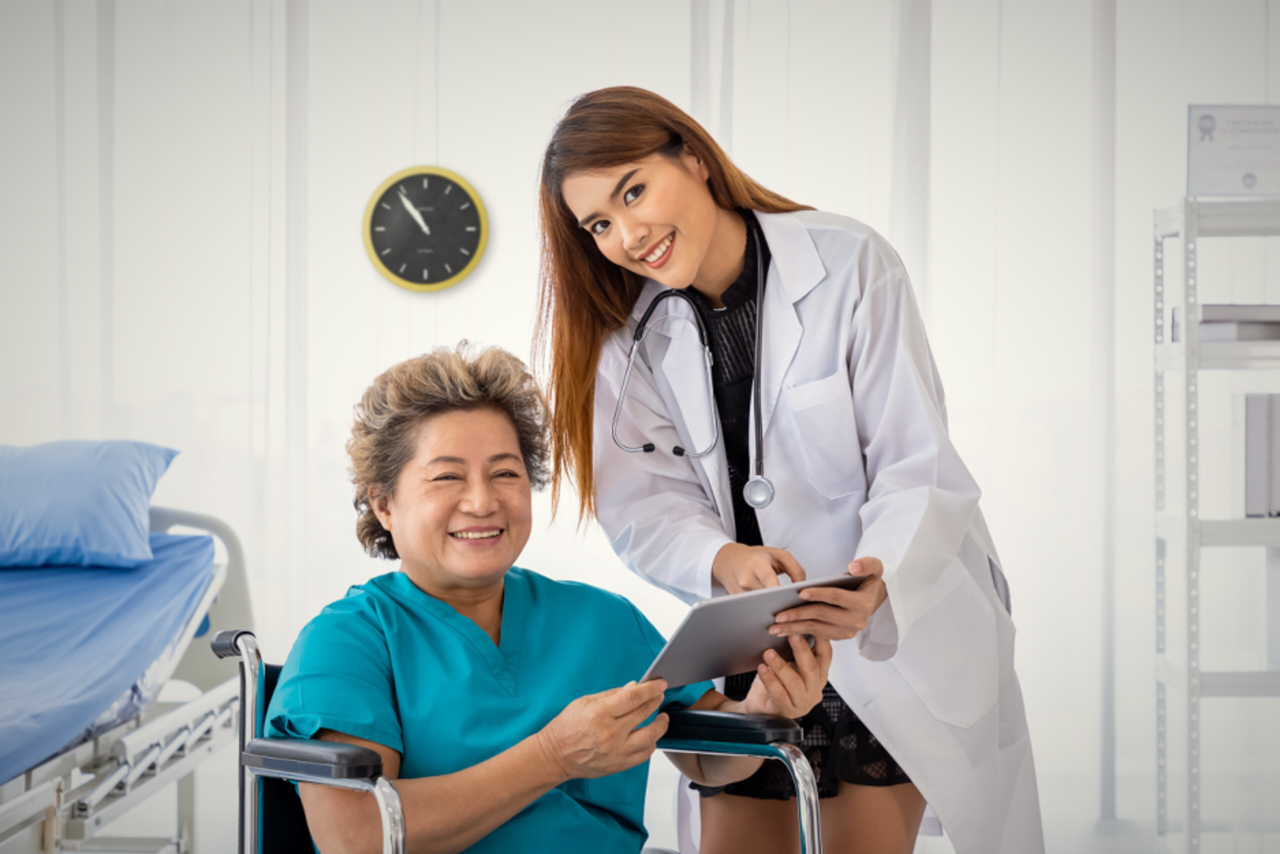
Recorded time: 10.54
